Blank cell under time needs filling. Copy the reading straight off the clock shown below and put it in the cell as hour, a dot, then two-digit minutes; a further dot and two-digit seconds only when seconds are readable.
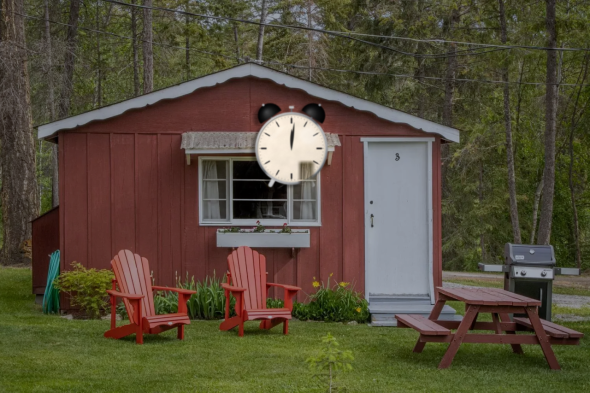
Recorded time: 12.01
